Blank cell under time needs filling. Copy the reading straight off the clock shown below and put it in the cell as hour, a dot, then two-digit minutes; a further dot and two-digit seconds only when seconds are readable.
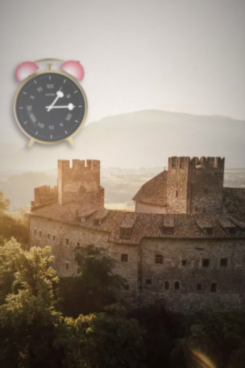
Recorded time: 1.15
